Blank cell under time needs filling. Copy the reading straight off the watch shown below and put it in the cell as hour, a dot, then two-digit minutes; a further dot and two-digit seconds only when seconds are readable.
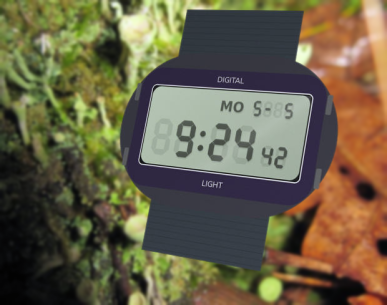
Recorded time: 9.24.42
